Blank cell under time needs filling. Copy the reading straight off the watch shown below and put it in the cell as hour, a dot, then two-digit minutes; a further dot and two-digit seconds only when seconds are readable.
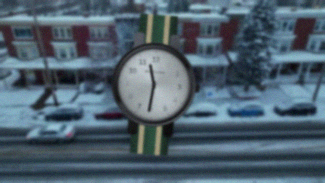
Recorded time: 11.31
